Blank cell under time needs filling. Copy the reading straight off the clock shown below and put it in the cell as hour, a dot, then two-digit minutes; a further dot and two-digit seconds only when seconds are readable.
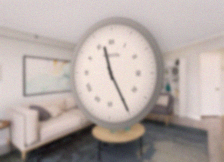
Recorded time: 11.25
